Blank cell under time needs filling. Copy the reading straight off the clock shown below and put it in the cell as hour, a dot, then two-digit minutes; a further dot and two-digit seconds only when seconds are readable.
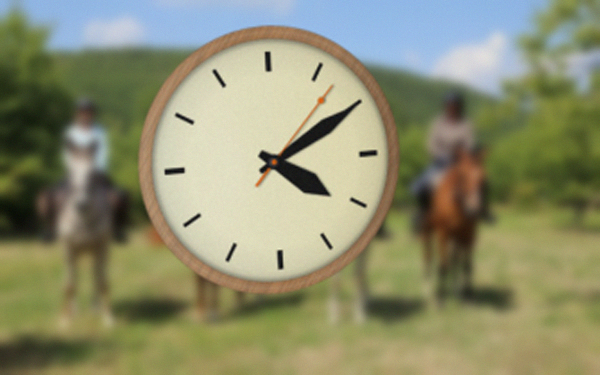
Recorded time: 4.10.07
